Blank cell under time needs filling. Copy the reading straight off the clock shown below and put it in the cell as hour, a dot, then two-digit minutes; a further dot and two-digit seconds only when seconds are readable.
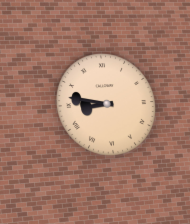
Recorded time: 8.47
